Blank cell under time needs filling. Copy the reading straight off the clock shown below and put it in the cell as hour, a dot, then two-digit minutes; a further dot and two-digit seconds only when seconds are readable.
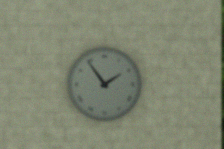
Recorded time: 1.54
